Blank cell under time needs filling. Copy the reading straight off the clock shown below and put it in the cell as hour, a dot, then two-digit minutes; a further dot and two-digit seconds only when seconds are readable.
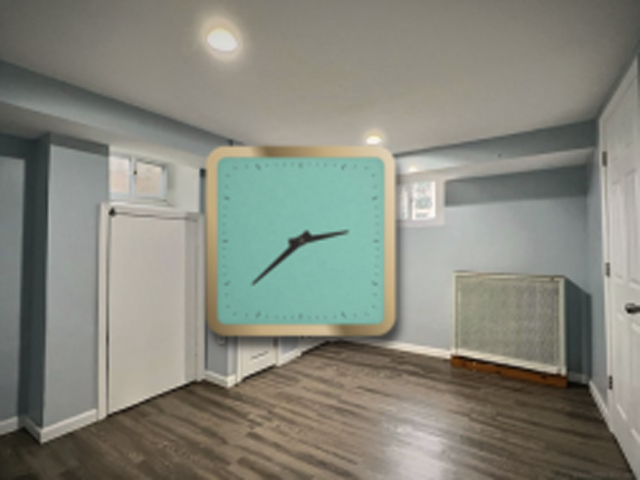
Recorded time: 2.38
